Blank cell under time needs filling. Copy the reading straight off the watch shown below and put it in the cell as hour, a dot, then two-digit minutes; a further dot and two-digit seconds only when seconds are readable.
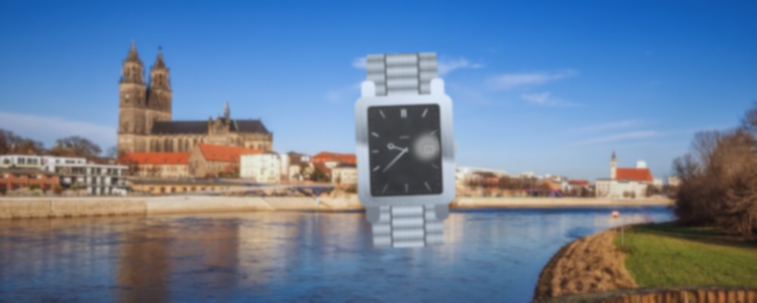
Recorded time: 9.38
